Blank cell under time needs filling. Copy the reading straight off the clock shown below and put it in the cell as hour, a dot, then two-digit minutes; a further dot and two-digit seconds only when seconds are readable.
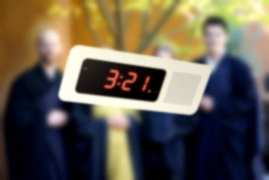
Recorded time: 3.21
